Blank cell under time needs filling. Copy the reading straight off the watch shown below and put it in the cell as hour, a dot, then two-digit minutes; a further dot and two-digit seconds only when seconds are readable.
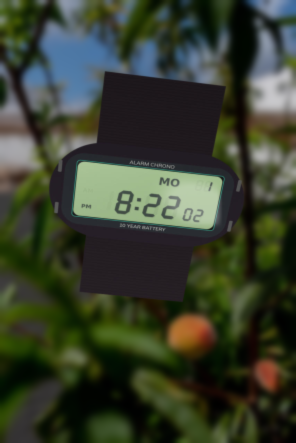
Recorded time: 8.22.02
